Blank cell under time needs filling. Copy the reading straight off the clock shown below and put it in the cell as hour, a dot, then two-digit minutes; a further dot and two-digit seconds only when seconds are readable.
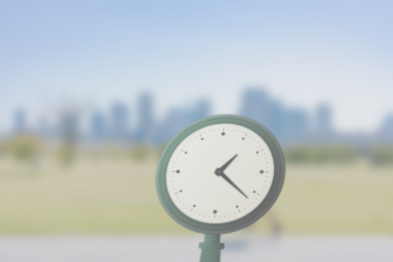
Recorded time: 1.22
